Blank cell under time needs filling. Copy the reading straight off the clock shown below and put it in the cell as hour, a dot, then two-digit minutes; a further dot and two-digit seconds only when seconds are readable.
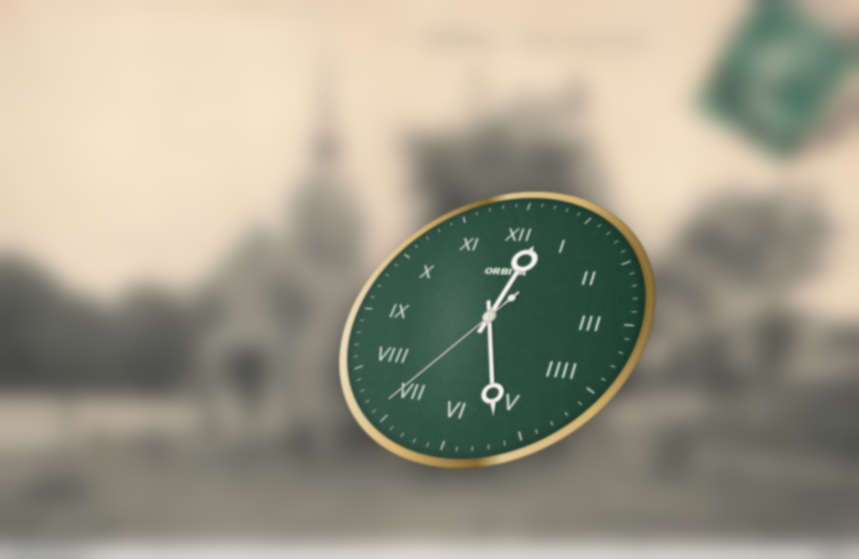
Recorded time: 12.26.36
